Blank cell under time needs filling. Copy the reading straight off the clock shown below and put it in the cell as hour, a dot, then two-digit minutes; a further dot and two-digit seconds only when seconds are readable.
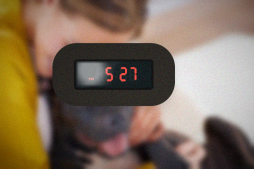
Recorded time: 5.27
